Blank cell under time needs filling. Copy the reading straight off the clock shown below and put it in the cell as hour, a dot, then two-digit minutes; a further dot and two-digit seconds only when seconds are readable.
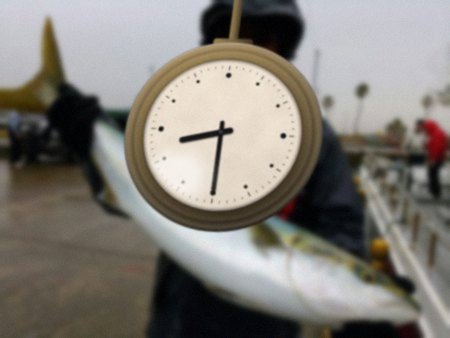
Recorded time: 8.30
